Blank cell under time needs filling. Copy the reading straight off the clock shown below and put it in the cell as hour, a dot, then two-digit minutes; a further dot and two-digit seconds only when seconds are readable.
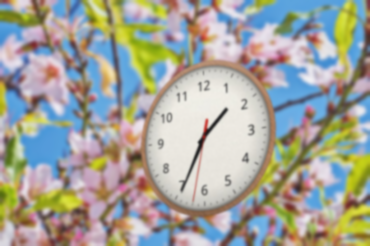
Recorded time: 1.34.32
